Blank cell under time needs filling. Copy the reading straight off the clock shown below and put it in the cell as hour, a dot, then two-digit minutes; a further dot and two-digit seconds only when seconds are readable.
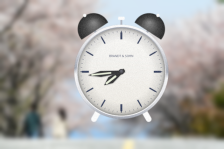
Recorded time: 7.44
